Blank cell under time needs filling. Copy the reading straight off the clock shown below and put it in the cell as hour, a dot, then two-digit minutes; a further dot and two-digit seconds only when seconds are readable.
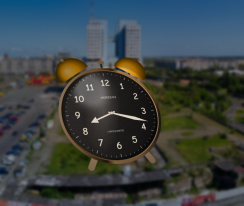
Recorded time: 8.18
